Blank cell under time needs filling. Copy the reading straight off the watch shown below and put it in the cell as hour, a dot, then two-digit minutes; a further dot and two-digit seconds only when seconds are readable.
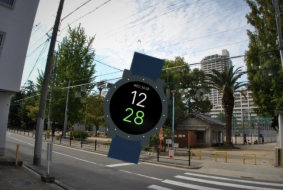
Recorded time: 12.28
